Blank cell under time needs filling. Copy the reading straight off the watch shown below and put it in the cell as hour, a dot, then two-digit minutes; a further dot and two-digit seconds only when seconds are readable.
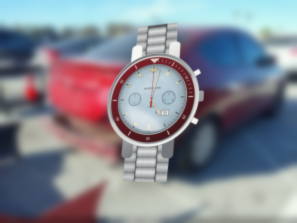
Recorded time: 5.02
